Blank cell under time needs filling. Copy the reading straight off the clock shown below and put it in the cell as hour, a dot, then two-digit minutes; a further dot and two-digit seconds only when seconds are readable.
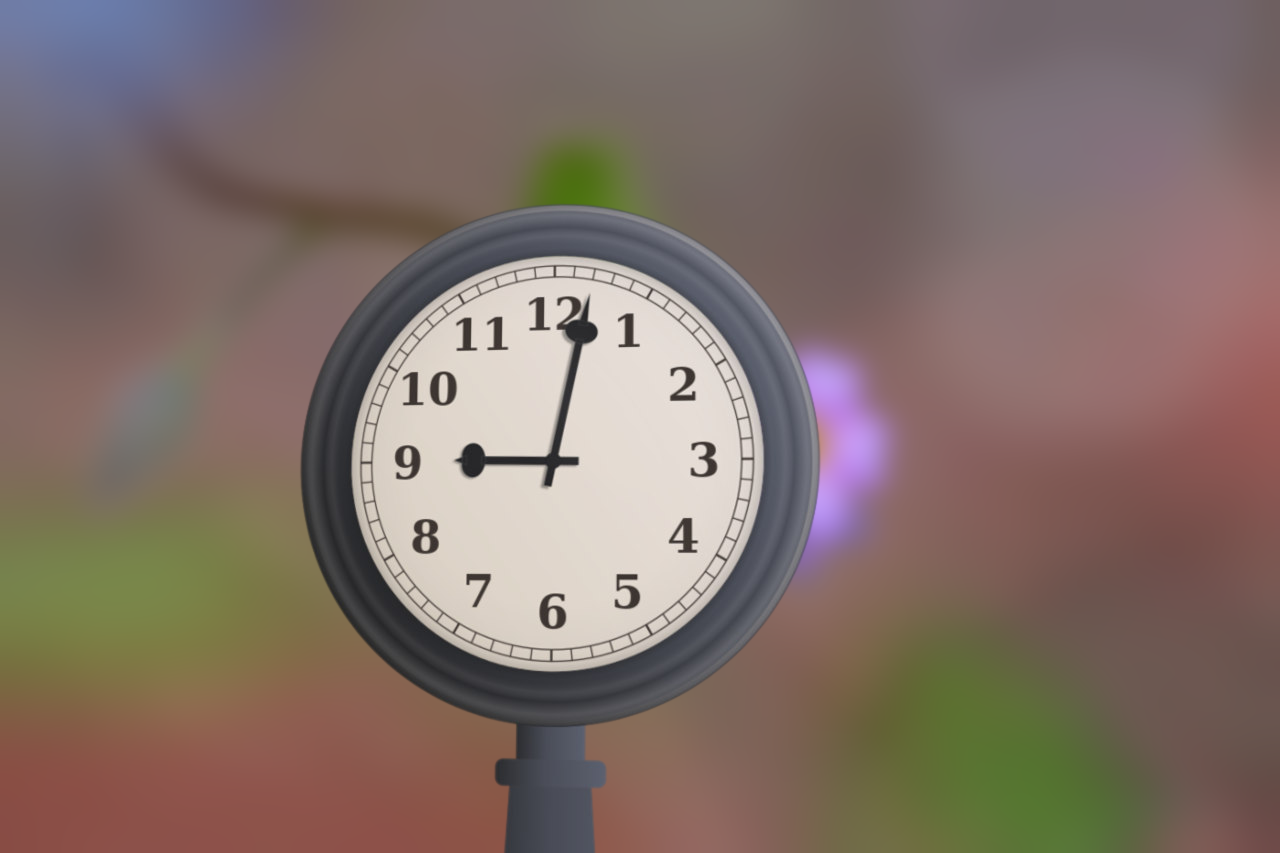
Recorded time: 9.02
